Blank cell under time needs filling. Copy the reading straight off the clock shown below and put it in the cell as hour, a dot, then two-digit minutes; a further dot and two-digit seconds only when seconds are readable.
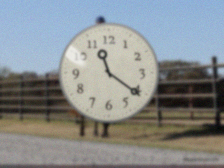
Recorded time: 11.21
